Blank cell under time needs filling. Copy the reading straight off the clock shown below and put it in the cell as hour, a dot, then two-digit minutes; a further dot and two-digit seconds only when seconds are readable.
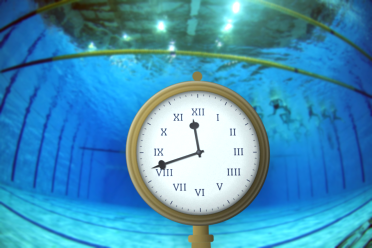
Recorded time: 11.42
